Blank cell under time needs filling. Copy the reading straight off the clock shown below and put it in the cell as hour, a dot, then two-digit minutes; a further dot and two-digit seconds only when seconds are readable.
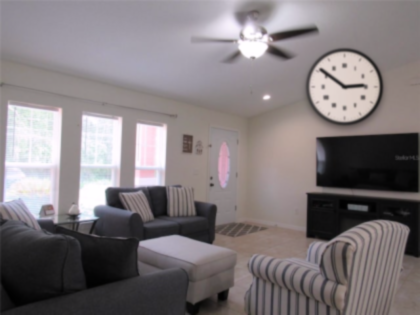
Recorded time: 2.51
